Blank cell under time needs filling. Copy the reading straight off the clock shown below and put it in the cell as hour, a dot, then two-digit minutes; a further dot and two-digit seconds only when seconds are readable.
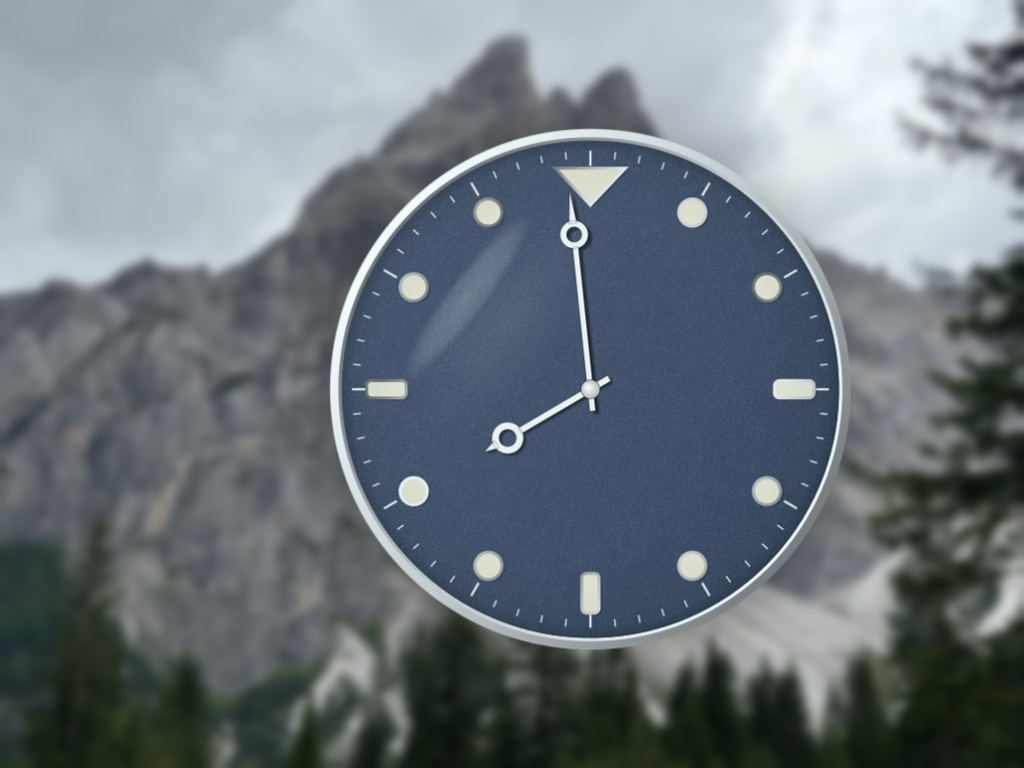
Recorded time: 7.59
